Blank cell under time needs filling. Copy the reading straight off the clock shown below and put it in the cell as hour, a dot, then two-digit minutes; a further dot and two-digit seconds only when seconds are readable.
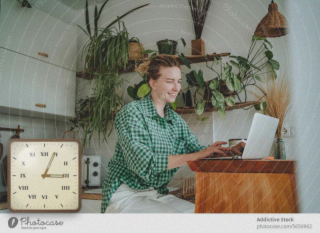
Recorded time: 3.04
